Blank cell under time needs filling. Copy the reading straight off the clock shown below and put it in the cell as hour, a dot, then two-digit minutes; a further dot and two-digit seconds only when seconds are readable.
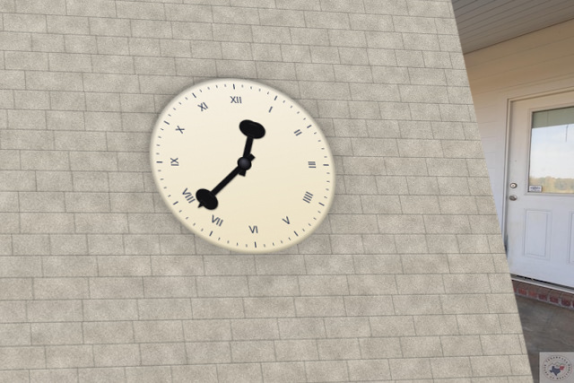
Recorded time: 12.38
